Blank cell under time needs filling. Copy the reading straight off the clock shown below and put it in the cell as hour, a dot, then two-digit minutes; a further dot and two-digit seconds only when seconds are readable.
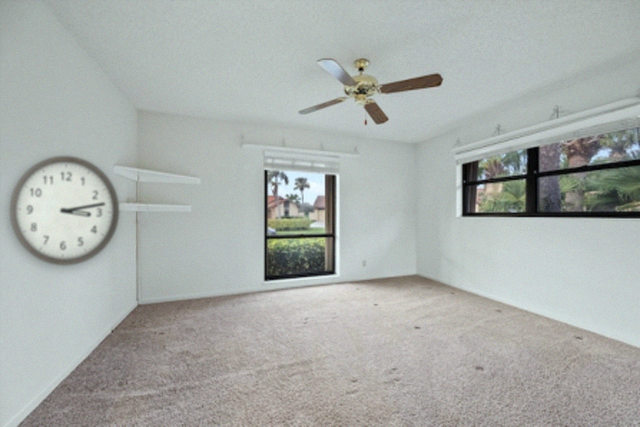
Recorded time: 3.13
